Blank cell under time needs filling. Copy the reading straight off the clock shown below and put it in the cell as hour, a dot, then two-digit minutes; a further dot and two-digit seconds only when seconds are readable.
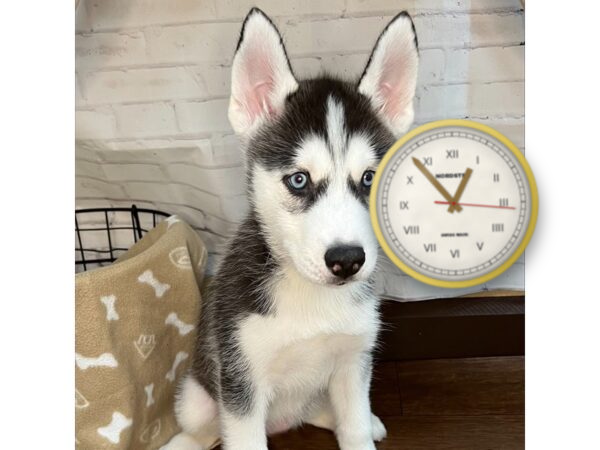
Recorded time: 12.53.16
